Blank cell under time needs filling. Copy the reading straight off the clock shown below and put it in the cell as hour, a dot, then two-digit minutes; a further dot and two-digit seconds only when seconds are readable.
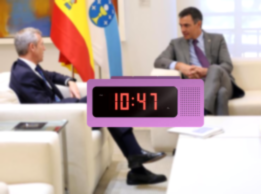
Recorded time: 10.47
